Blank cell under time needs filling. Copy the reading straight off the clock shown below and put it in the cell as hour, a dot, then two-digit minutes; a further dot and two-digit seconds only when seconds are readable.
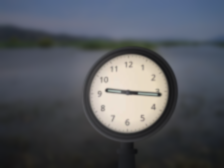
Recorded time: 9.16
